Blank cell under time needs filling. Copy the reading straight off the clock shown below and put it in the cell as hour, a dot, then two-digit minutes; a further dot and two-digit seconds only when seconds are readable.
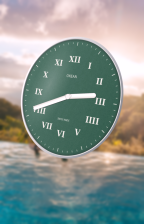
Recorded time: 2.41
